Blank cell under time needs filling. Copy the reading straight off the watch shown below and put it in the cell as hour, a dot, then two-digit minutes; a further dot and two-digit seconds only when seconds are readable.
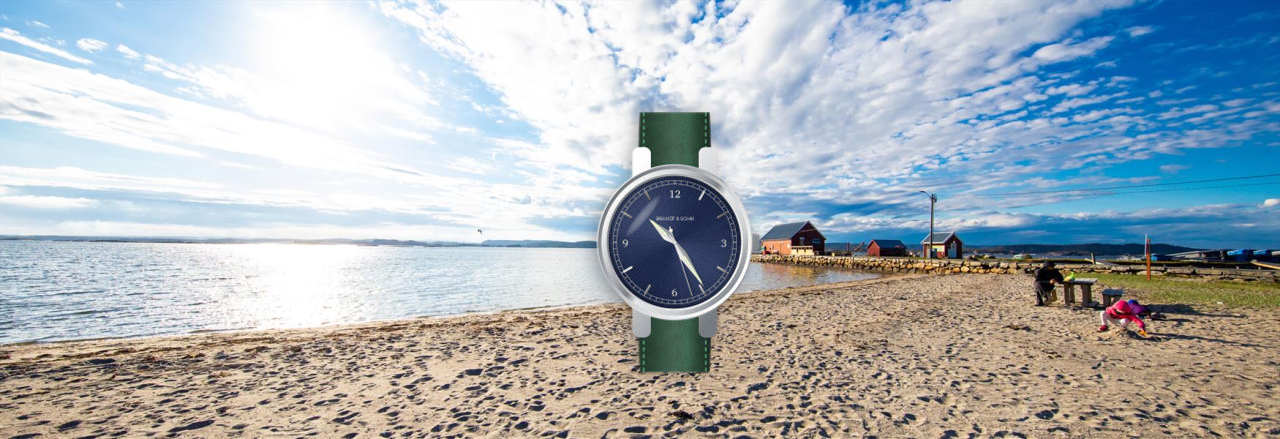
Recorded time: 10.24.27
